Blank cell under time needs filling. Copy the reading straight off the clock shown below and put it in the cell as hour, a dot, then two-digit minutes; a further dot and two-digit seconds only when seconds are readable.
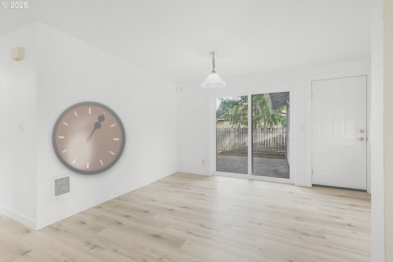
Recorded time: 1.05
